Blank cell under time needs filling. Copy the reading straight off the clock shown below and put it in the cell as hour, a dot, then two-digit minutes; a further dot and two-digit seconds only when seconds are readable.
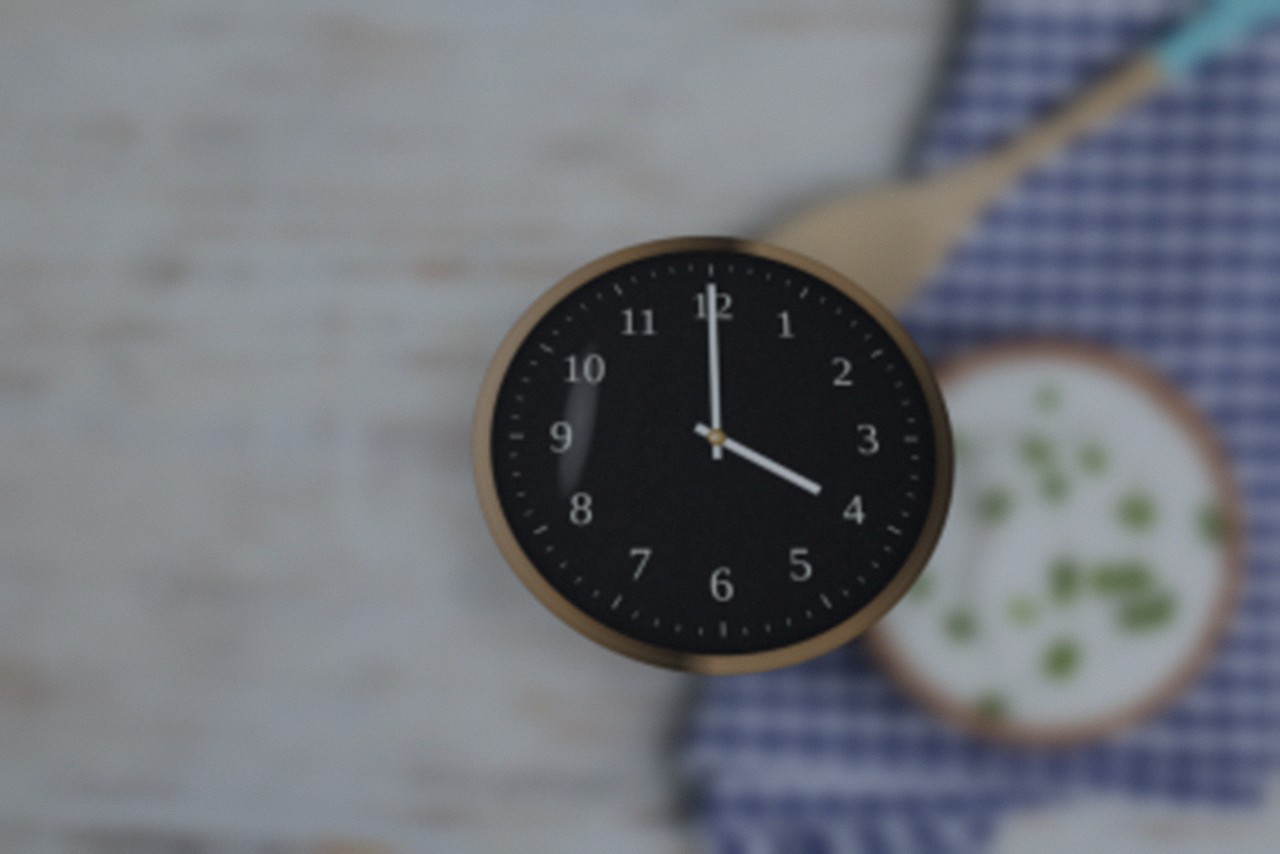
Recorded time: 4.00
